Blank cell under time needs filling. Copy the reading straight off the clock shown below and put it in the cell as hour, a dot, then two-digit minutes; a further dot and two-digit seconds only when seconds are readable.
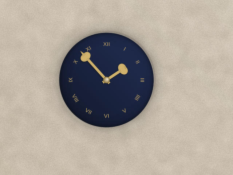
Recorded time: 1.53
